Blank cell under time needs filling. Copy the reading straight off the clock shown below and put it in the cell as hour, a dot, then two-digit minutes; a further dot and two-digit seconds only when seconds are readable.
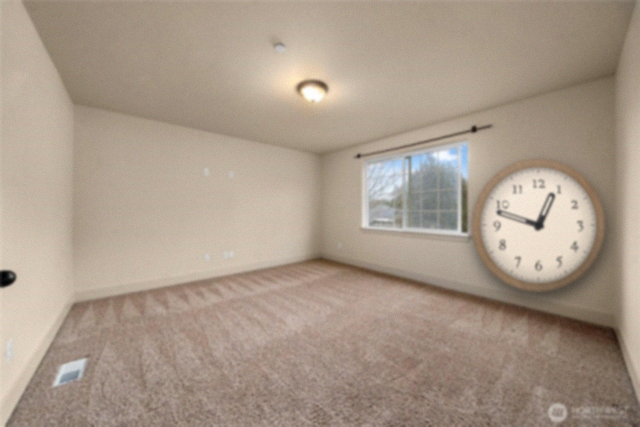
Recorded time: 12.48
